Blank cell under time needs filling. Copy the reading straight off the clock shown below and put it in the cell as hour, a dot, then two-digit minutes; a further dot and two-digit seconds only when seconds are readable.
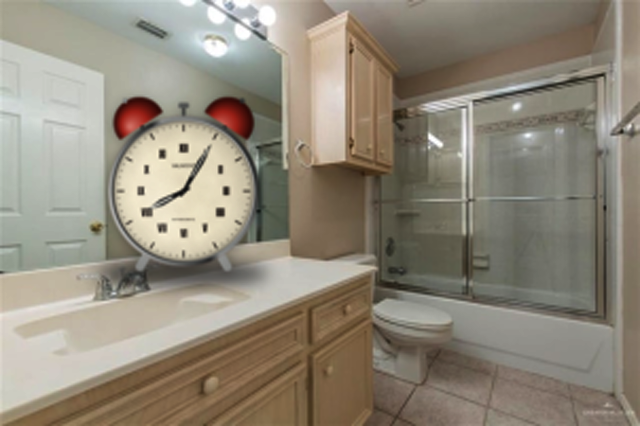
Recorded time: 8.05
